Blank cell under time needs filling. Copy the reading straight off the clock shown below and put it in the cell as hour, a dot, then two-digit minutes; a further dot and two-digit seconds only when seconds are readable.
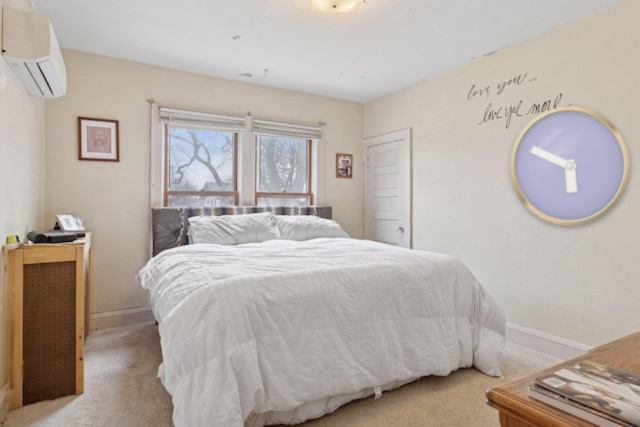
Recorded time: 5.49
